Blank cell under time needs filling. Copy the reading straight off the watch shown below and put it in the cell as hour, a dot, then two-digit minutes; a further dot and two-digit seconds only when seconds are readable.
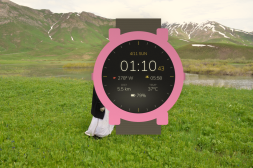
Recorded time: 1.10
